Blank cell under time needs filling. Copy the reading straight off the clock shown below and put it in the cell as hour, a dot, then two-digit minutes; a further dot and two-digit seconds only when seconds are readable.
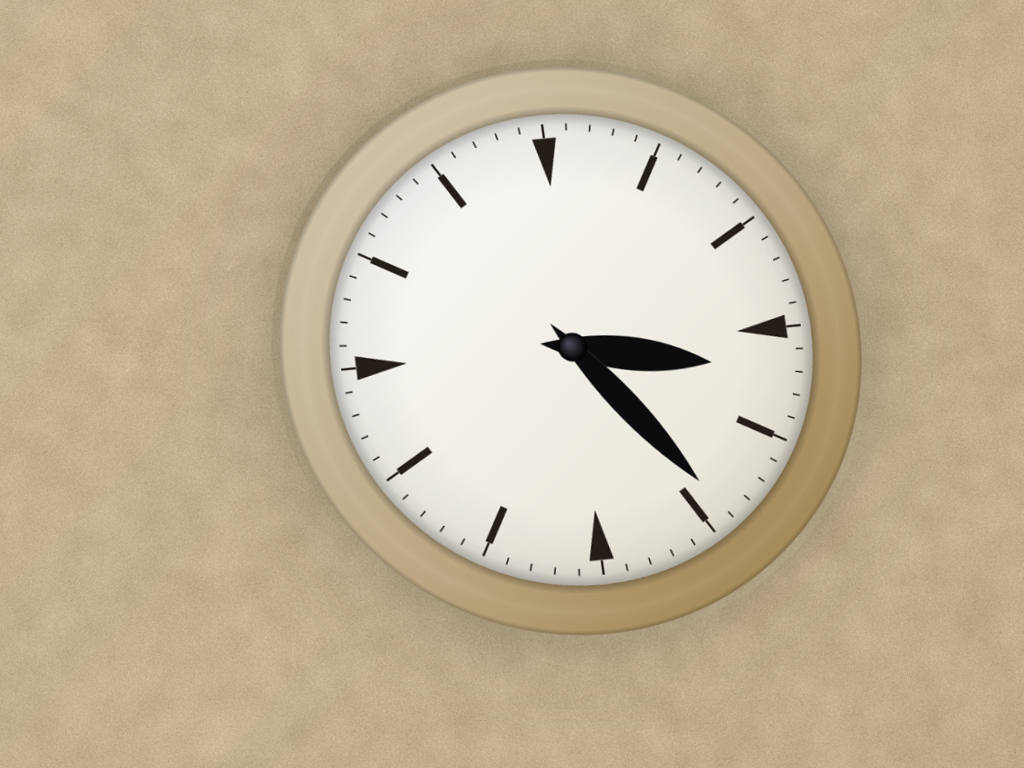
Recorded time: 3.24
